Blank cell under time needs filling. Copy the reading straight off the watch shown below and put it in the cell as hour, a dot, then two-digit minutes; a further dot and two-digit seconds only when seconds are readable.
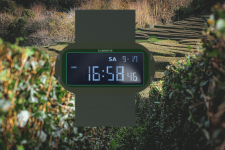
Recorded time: 16.58.46
